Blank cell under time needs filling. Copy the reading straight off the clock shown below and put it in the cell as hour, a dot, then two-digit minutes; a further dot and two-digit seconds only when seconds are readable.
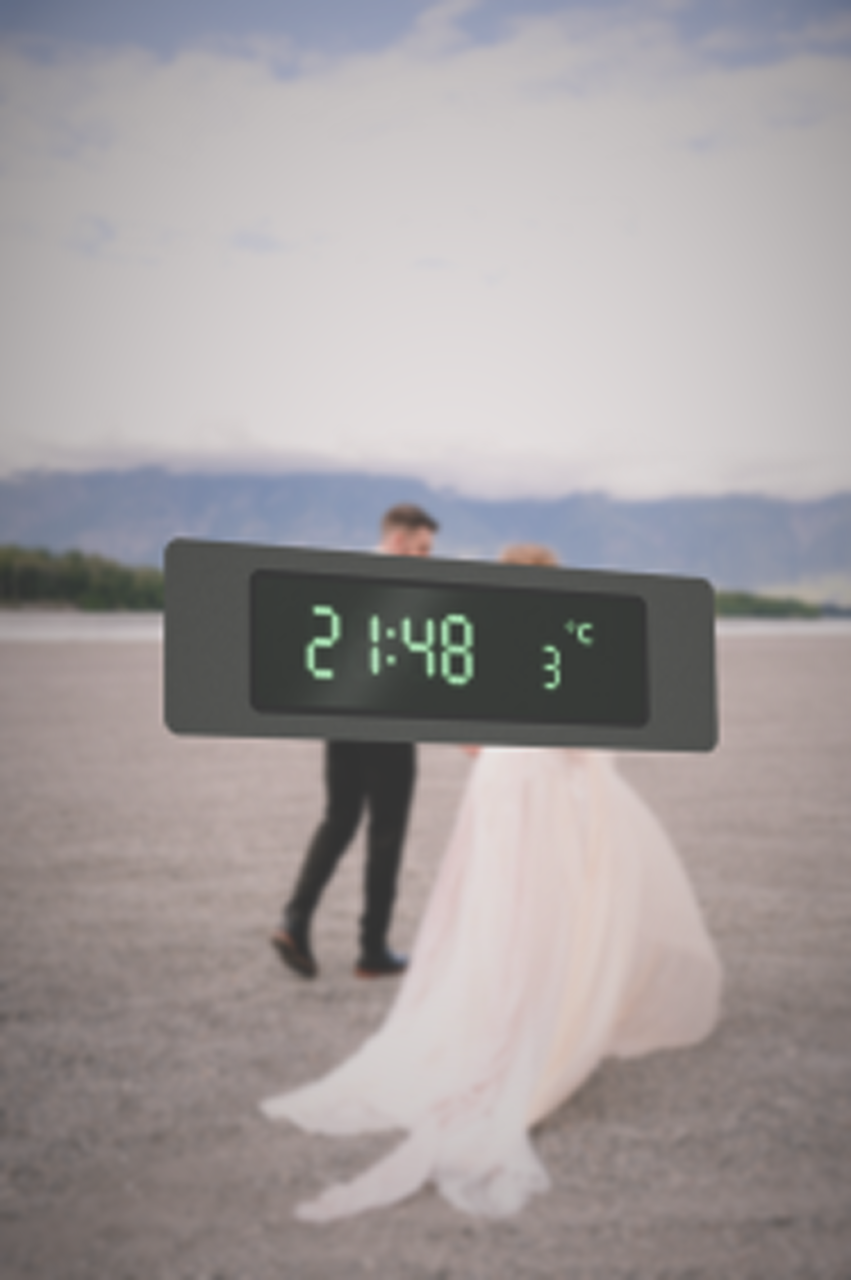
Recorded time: 21.48
